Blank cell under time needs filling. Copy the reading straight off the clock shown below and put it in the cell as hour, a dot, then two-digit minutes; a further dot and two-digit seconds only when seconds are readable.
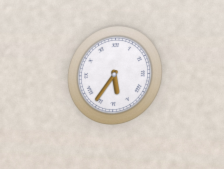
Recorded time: 5.36
